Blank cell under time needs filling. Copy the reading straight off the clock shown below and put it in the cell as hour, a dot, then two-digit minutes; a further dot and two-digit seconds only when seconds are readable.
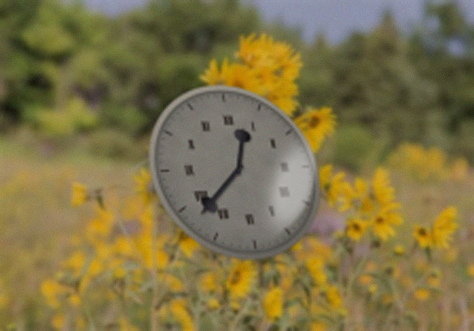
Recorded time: 12.38
